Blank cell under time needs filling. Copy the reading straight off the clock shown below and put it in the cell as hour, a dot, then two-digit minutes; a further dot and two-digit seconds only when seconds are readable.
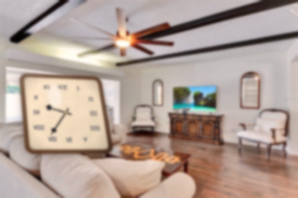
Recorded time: 9.36
